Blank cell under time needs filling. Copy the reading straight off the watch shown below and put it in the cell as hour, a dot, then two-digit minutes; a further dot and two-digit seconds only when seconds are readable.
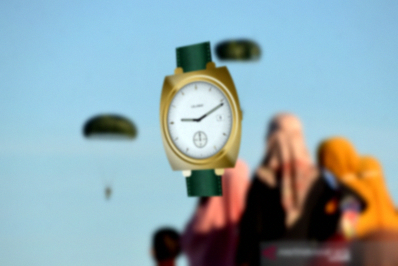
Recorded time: 9.11
